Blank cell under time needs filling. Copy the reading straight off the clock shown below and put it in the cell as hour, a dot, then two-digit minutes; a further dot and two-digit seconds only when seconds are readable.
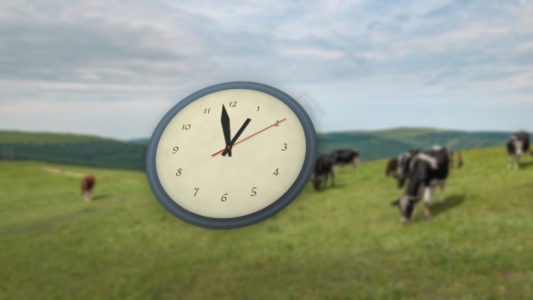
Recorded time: 12.58.10
